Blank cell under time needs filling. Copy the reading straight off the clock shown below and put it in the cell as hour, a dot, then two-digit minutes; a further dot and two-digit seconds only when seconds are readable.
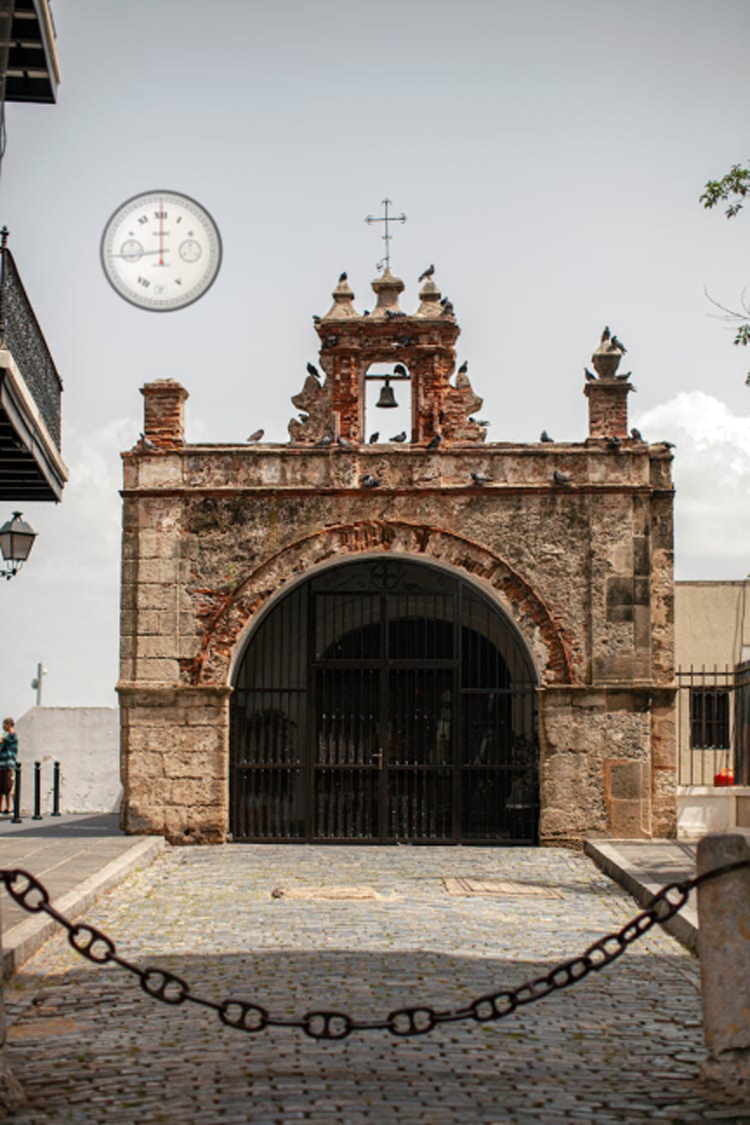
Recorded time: 8.44
